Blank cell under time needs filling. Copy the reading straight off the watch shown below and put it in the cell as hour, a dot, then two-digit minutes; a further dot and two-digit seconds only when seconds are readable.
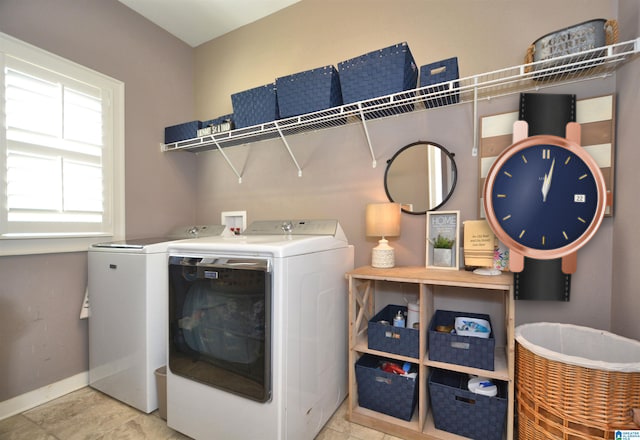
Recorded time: 12.02
